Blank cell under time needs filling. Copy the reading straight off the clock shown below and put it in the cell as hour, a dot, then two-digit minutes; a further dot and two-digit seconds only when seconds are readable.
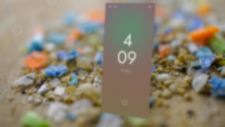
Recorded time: 4.09
